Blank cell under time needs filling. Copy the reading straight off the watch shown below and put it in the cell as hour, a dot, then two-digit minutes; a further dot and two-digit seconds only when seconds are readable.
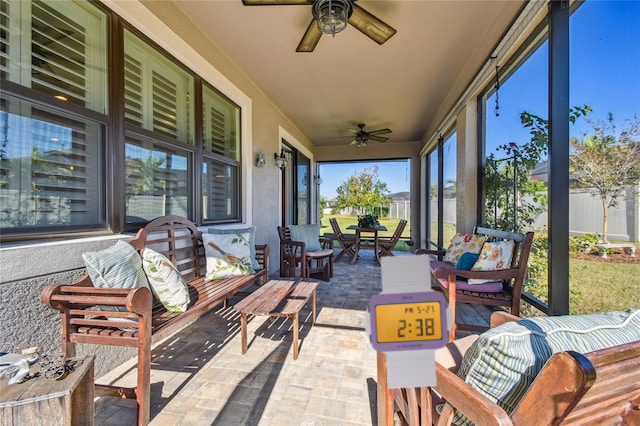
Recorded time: 2.38
